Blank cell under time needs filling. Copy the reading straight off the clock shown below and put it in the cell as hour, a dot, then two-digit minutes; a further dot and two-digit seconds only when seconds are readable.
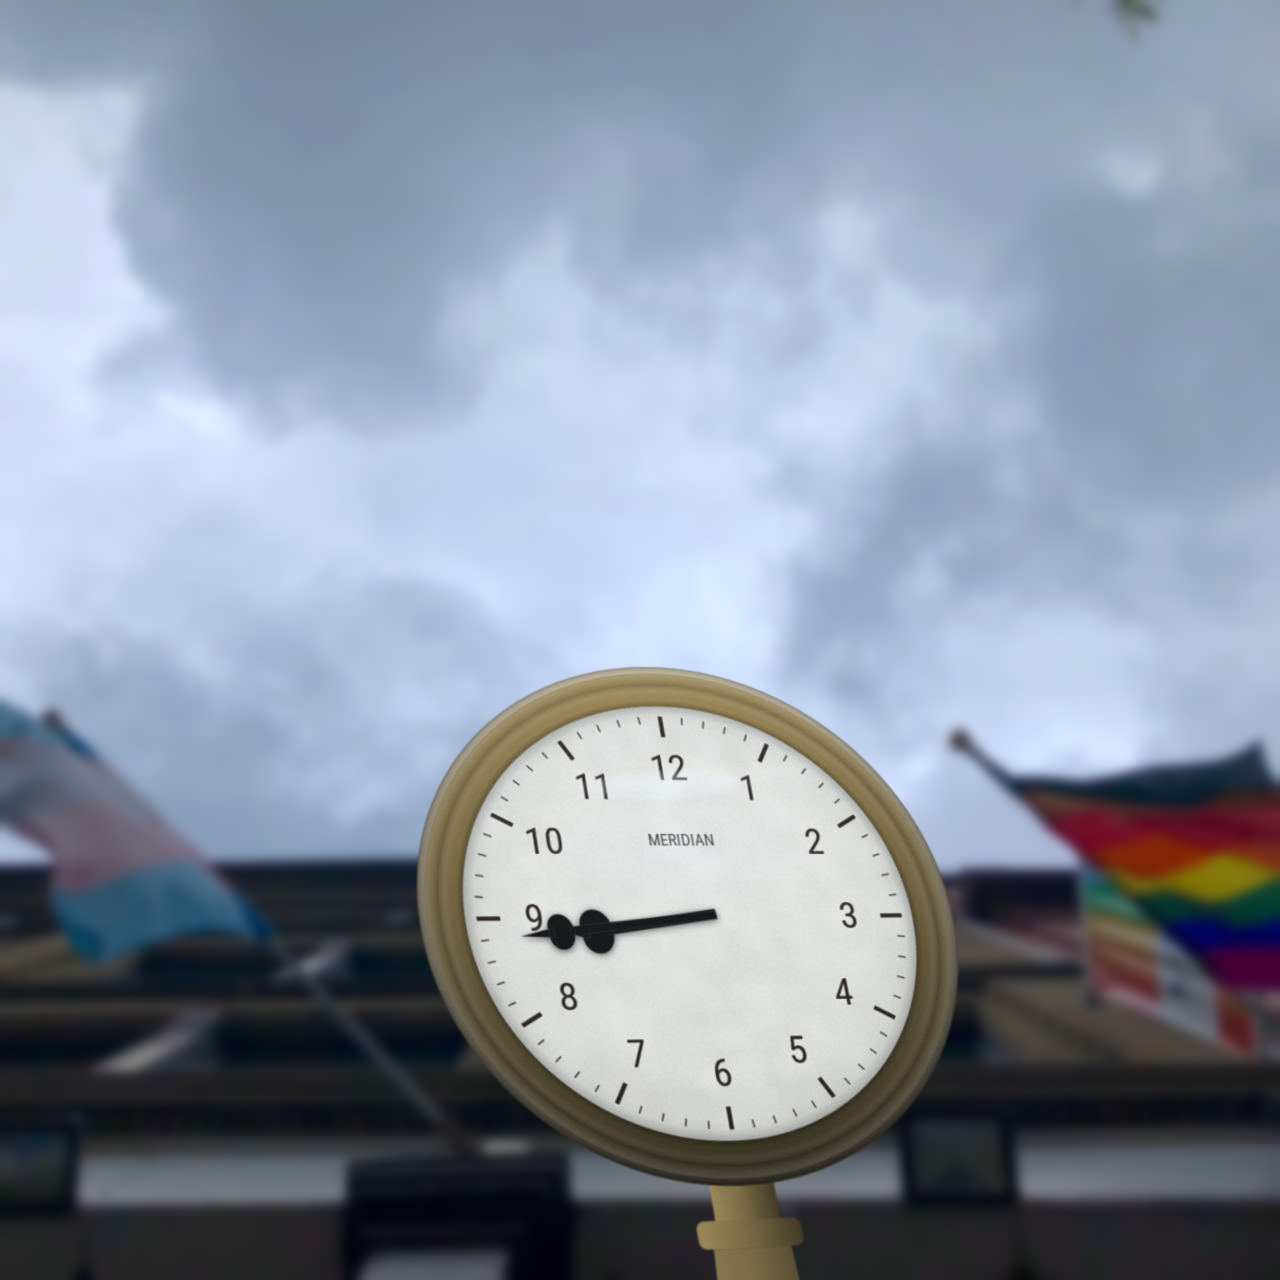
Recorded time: 8.44
